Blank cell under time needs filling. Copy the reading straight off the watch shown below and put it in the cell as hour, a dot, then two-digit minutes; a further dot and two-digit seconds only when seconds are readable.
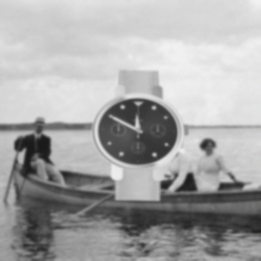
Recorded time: 11.50
